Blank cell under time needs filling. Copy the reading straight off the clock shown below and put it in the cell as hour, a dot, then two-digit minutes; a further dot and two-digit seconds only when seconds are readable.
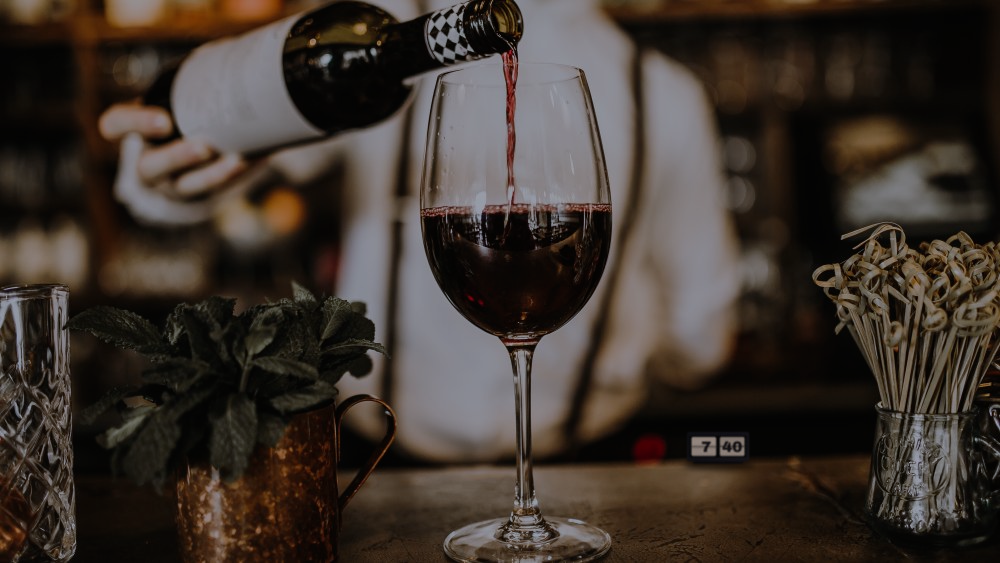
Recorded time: 7.40
